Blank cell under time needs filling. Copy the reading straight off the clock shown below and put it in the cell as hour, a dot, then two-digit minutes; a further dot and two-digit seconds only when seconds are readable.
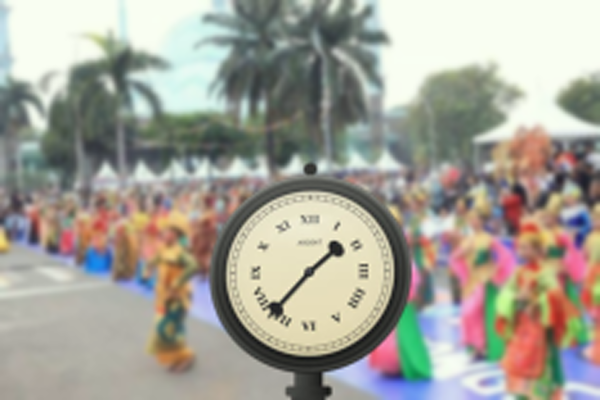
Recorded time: 1.37
